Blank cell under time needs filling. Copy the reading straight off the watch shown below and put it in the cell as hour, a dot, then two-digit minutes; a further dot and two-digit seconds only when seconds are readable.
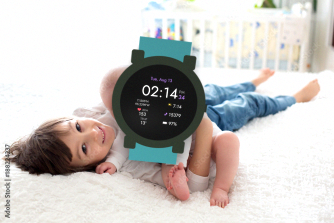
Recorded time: 2.14
